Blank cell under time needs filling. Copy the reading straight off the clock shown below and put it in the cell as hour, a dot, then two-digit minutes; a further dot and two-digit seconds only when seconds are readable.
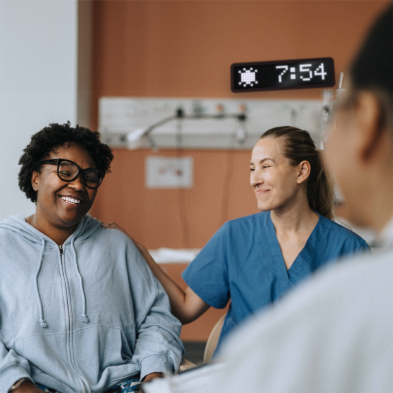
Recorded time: 7.54
